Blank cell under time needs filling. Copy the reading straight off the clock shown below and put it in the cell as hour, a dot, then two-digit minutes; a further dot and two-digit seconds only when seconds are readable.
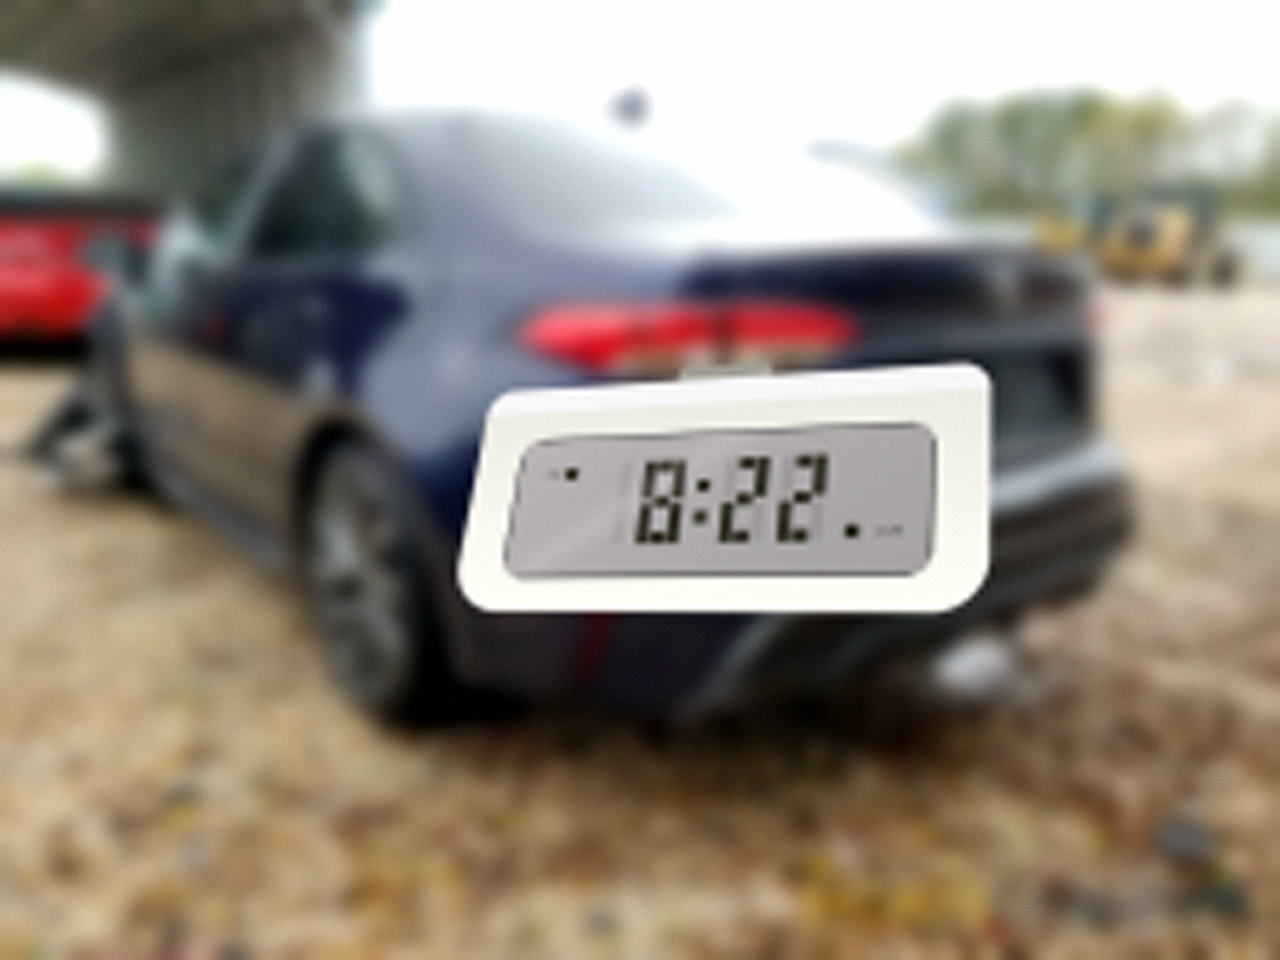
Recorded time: 8.22
